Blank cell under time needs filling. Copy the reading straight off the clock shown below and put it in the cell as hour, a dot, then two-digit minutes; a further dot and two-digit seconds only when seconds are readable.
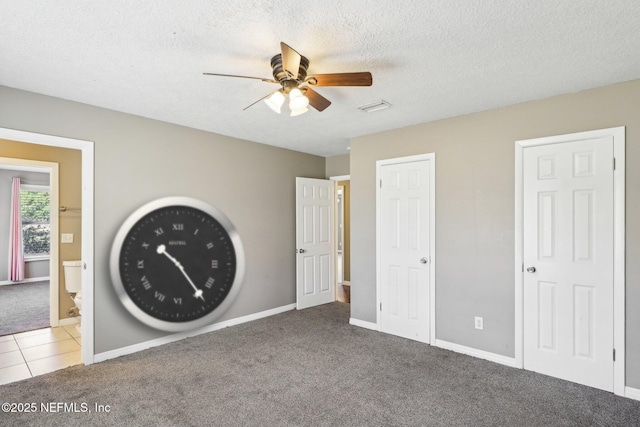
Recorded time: 10.24
